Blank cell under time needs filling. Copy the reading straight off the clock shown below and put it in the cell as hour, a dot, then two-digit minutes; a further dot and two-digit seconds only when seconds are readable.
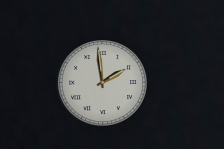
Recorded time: 1.59
